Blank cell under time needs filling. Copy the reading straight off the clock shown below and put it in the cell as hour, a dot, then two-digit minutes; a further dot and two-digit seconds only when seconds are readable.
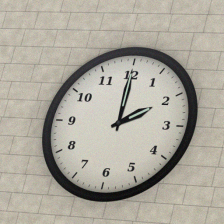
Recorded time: 2.00
